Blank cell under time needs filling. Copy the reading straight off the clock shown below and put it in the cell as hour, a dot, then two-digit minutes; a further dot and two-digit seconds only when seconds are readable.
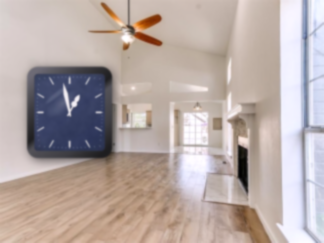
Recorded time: 12.58
